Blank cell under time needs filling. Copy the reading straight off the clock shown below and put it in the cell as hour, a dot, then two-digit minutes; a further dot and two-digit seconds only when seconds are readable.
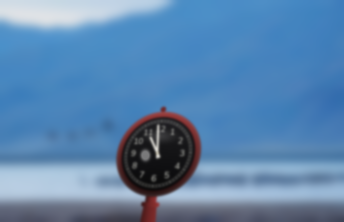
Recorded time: 10.59
